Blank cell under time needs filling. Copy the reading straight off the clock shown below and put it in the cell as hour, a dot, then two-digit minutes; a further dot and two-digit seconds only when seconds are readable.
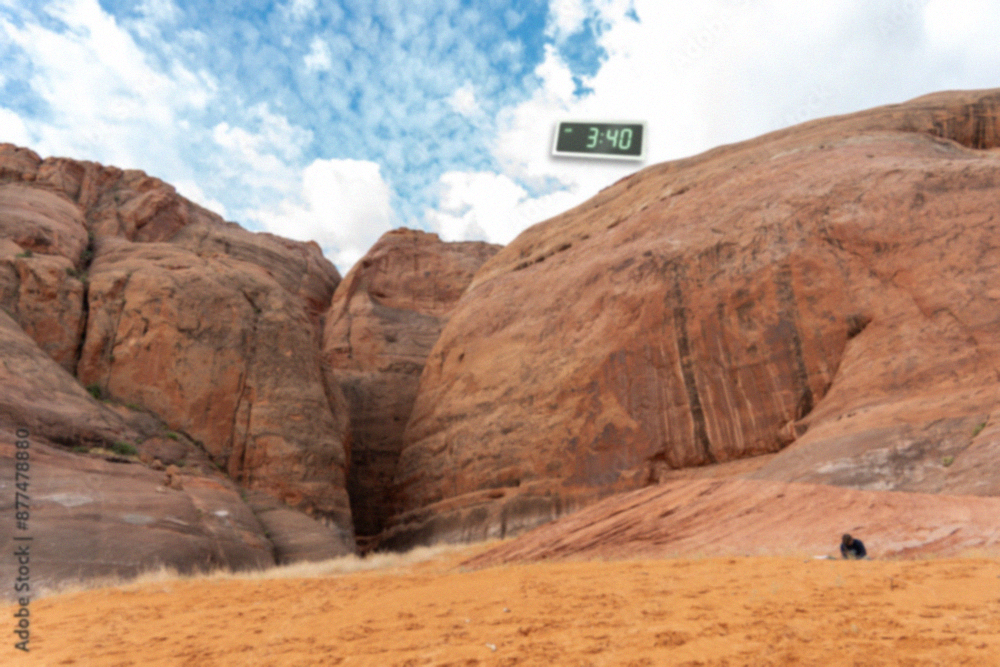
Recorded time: 3.40
